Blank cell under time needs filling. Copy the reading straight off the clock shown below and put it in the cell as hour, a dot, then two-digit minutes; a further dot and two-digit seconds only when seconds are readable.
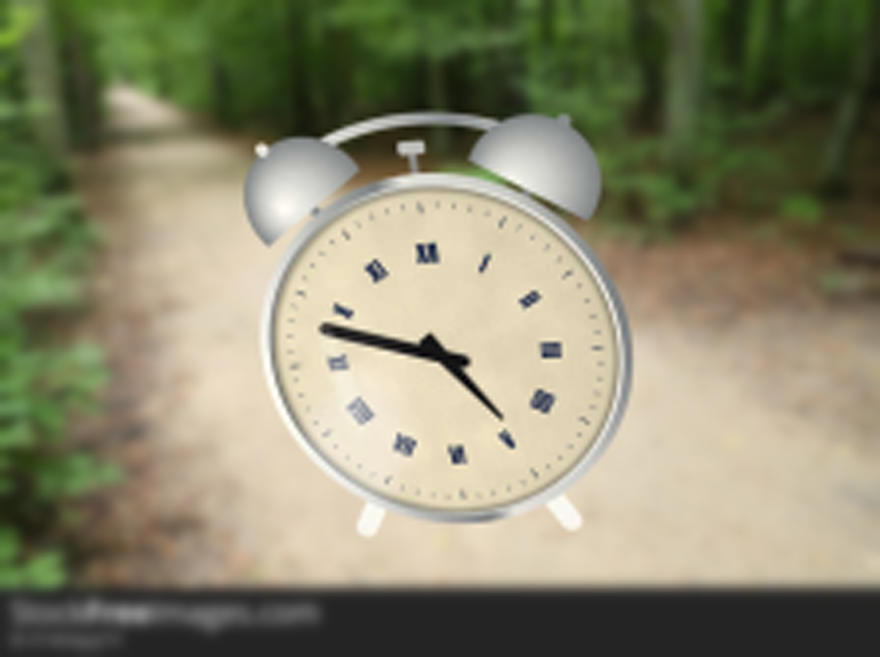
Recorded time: 4.48
